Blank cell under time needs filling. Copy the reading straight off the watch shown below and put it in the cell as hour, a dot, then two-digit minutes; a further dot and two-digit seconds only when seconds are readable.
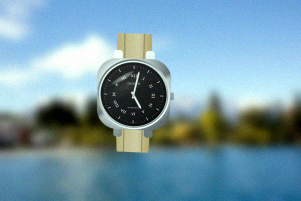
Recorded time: 5.02
